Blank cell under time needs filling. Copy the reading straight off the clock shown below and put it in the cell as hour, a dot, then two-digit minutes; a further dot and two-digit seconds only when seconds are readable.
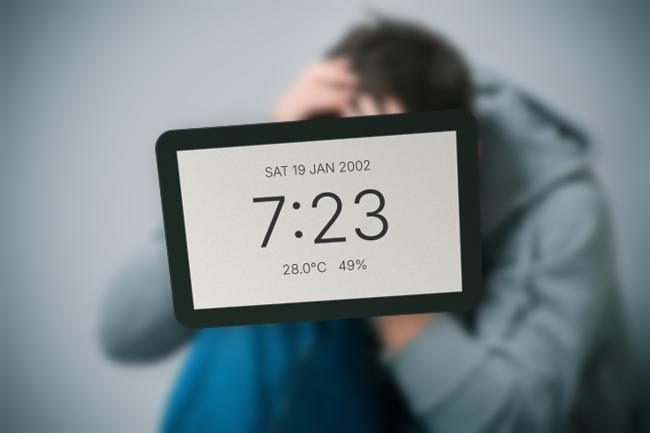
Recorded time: 7.23
